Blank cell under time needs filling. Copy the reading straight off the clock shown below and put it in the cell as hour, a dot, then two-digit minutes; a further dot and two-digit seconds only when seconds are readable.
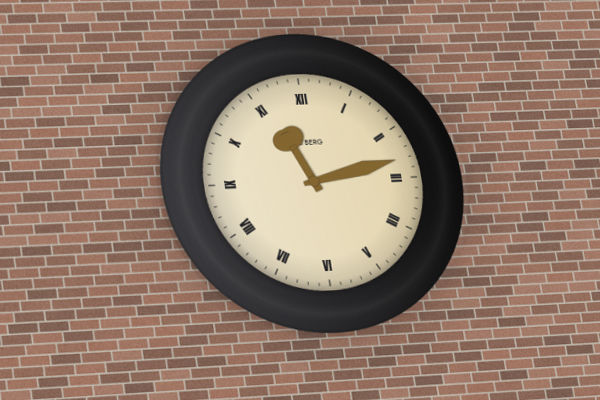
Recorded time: 11.13
